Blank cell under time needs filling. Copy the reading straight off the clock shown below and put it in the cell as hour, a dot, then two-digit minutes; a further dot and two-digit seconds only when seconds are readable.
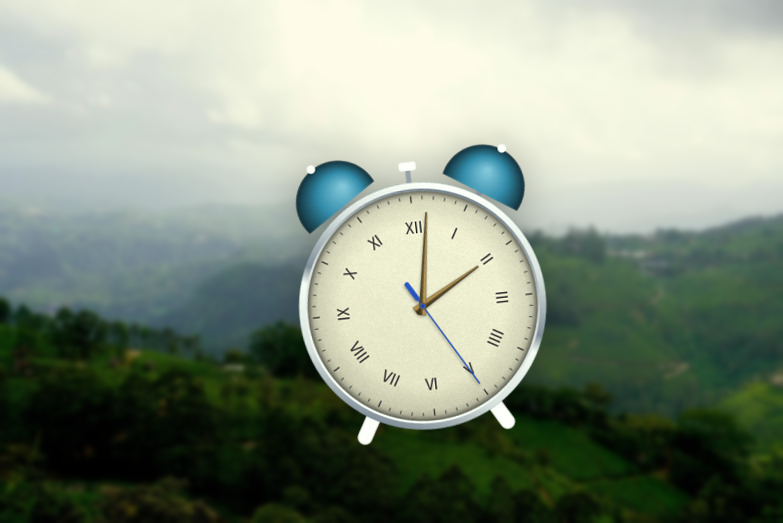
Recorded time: 2.01.25
